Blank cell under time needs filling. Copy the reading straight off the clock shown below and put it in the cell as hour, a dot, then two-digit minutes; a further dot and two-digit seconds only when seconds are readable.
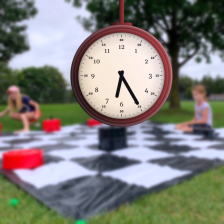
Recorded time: 6.25
